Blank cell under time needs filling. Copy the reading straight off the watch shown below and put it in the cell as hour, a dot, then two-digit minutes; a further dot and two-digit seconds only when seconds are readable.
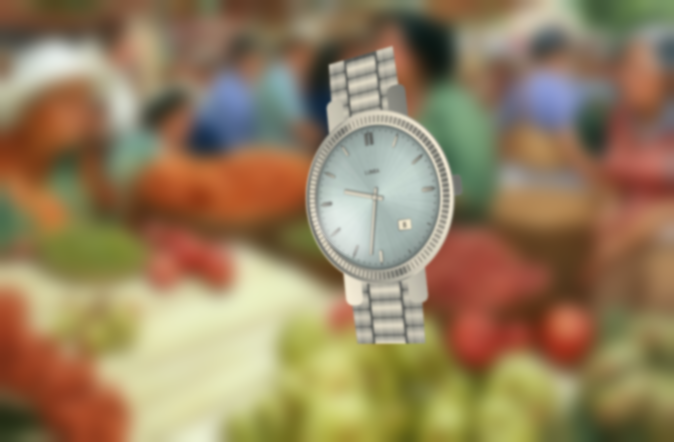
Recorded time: 9.32
